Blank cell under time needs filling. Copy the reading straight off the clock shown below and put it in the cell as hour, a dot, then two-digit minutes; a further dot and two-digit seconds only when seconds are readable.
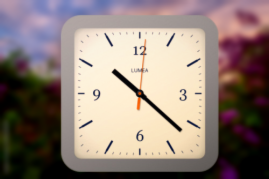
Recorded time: 10.22.01
